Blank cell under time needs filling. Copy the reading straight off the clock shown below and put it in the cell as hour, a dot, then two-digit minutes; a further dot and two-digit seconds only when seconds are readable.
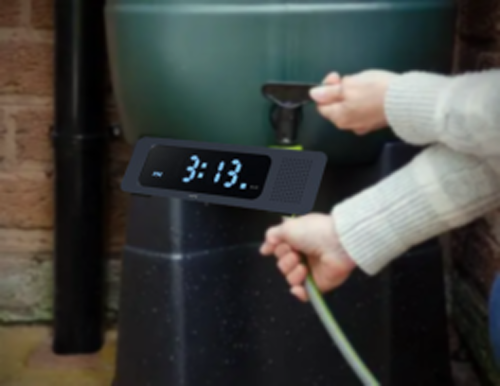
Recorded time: 3.13
